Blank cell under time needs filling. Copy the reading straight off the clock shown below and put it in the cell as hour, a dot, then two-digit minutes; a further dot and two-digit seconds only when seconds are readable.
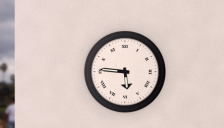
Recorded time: 5.46
